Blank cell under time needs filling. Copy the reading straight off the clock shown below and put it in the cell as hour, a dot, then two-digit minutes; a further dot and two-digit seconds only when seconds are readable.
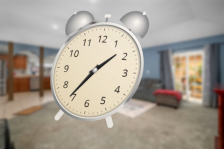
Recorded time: 1.36
